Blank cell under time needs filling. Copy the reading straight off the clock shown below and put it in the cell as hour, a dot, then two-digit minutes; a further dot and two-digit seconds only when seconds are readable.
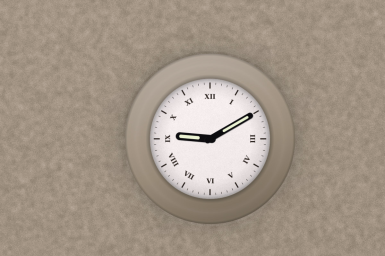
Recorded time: 9.10
